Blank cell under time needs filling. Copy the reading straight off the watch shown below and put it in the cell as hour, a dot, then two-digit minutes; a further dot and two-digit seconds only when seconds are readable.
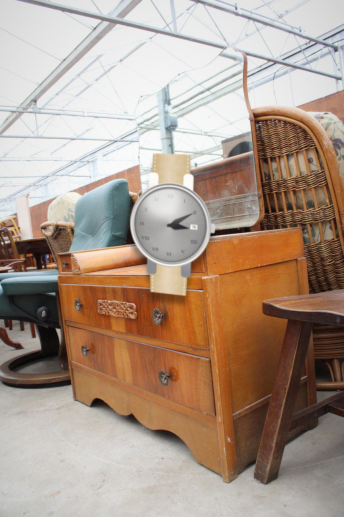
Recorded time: 3.10
